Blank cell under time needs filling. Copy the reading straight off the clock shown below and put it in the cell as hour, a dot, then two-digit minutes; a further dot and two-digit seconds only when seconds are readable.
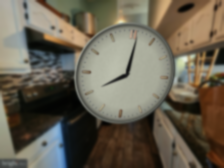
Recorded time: 8.01
